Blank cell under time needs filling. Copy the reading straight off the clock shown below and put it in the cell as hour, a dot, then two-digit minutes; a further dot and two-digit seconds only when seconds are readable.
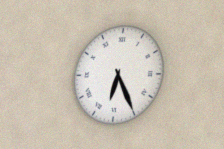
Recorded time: 6.25
